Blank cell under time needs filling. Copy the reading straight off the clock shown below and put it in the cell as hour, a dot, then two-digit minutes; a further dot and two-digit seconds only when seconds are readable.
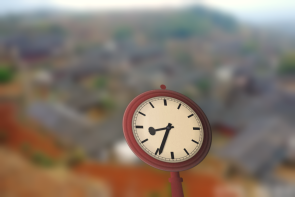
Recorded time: 8.34
